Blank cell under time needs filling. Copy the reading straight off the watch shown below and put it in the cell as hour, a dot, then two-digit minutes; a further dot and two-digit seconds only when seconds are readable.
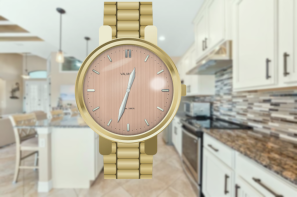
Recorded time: 12.33
